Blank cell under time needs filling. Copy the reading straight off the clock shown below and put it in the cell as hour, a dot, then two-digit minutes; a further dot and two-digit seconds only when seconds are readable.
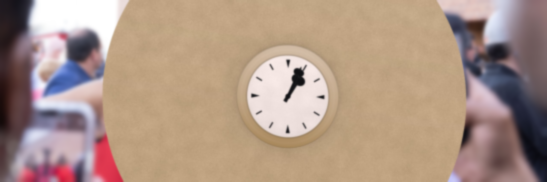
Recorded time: 1.04
